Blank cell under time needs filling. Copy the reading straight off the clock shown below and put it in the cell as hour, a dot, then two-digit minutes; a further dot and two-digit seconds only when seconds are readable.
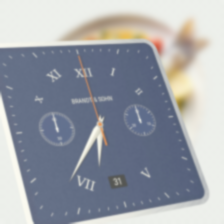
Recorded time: 6.37
